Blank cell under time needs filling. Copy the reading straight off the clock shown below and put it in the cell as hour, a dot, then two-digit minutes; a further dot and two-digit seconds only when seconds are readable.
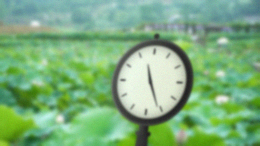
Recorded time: 11.26
